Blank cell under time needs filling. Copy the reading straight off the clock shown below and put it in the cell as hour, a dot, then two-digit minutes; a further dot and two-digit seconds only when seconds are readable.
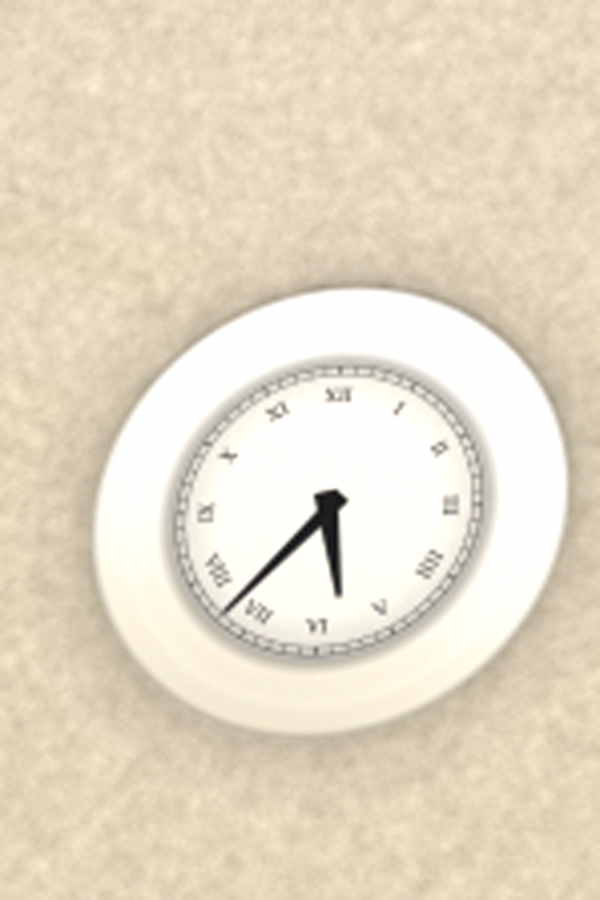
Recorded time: 5.37
